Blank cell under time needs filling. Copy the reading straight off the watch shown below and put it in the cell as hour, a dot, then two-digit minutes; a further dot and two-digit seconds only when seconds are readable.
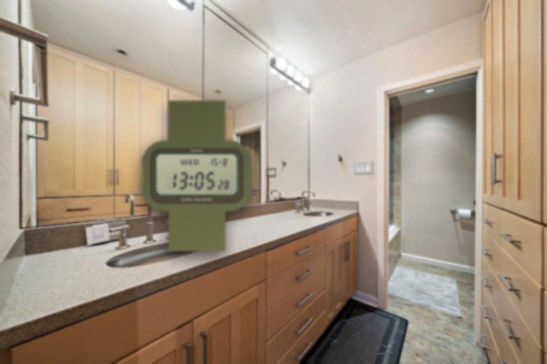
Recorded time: 13.05
